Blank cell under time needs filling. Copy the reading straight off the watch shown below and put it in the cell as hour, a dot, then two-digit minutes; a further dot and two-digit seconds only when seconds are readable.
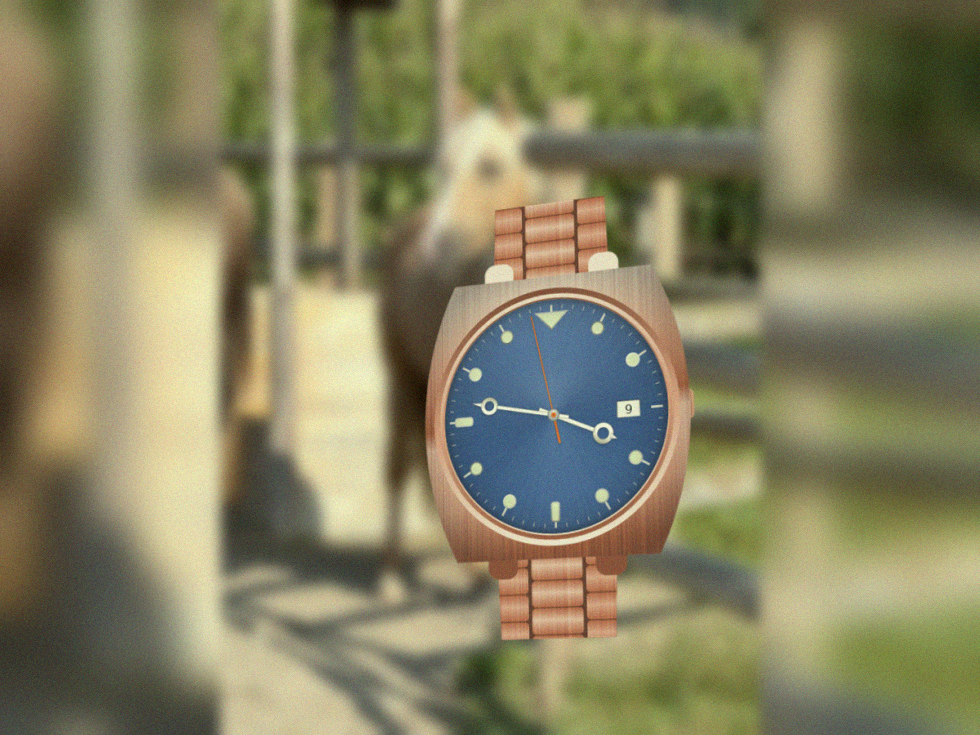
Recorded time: 3.46.58
